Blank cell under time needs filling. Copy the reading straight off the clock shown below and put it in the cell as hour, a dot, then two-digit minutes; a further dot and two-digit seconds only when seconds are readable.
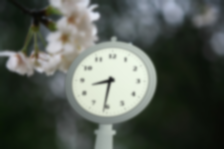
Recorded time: 8.31
